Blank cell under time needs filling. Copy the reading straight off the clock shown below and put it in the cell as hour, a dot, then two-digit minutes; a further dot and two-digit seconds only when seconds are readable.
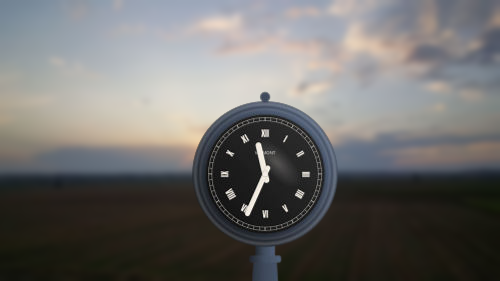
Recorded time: 11.34
